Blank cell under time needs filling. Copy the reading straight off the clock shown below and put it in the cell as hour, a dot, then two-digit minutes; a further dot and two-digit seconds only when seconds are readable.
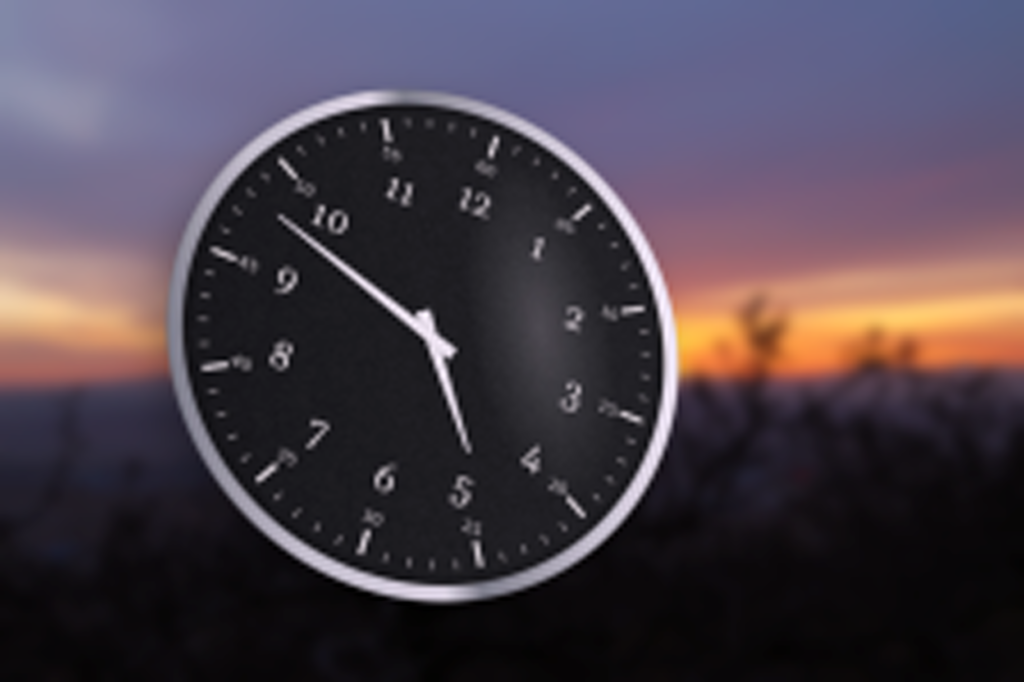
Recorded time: 4.48
